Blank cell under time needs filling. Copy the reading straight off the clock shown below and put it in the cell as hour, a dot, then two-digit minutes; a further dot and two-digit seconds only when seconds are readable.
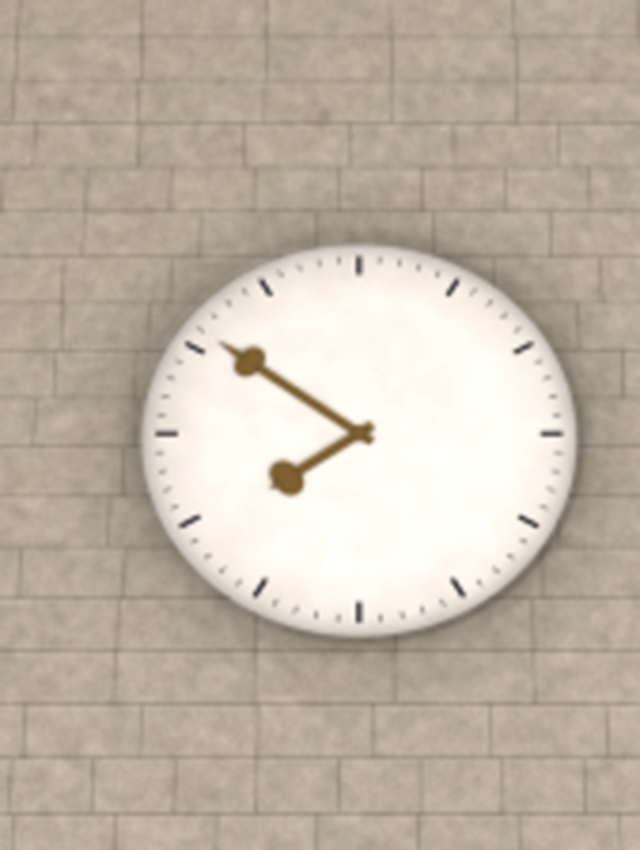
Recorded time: 7.51
